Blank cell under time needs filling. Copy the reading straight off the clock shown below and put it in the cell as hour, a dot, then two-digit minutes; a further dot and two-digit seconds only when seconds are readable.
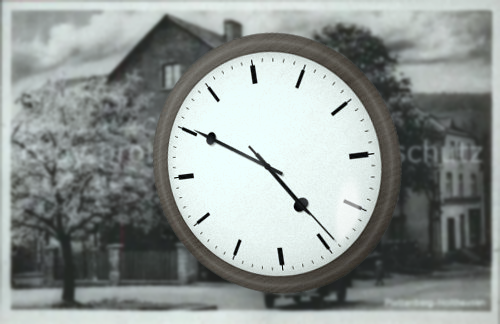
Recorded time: 4.50.24
